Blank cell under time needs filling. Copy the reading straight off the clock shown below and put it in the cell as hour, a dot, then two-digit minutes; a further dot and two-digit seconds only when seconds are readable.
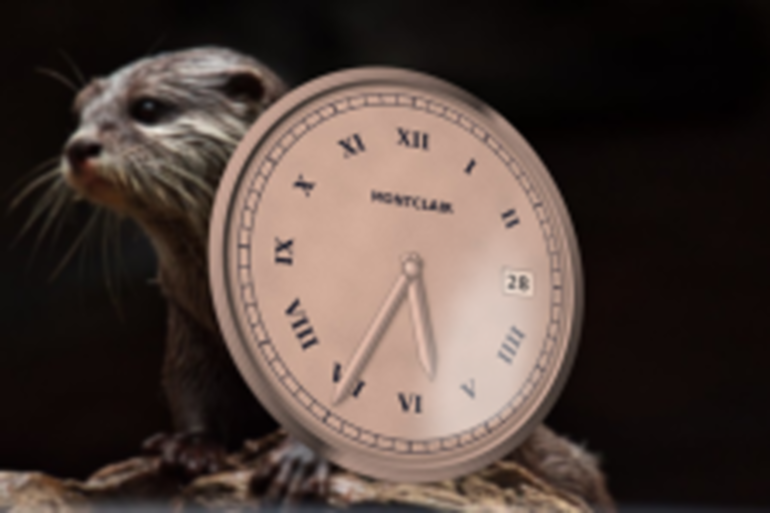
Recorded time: 5.35
